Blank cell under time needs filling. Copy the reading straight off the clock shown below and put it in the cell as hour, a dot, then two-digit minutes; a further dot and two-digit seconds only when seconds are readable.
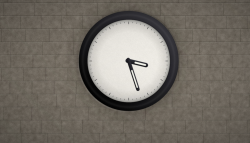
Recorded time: 3.27
